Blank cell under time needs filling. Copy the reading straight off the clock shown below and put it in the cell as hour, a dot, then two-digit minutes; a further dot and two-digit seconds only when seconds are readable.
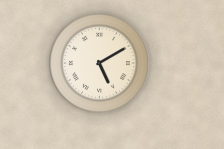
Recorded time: 5.10
